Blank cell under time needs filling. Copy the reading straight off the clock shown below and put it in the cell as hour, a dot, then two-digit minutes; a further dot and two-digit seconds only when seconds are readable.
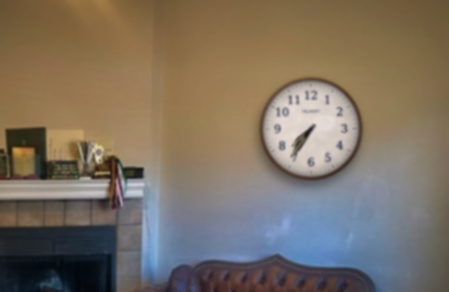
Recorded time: 7.36
